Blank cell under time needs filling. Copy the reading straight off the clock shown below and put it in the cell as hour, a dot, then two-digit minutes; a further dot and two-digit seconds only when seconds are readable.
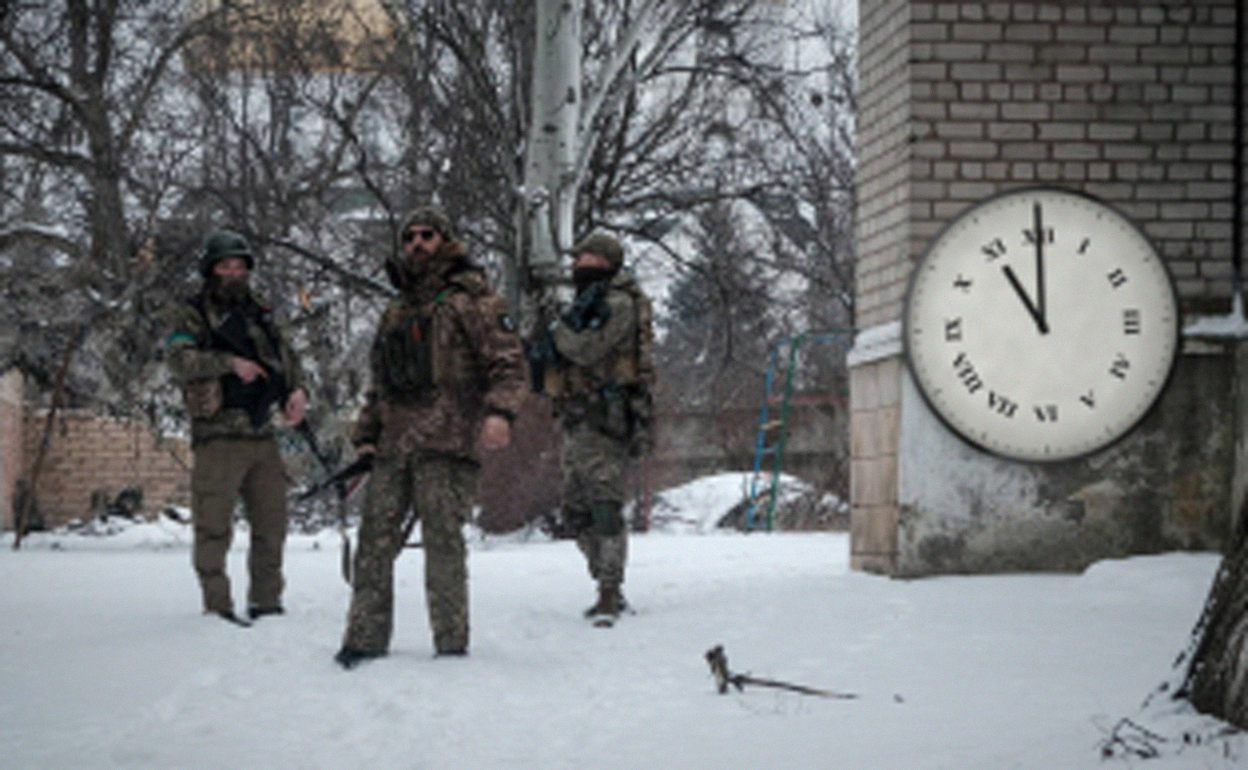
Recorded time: 11.00
